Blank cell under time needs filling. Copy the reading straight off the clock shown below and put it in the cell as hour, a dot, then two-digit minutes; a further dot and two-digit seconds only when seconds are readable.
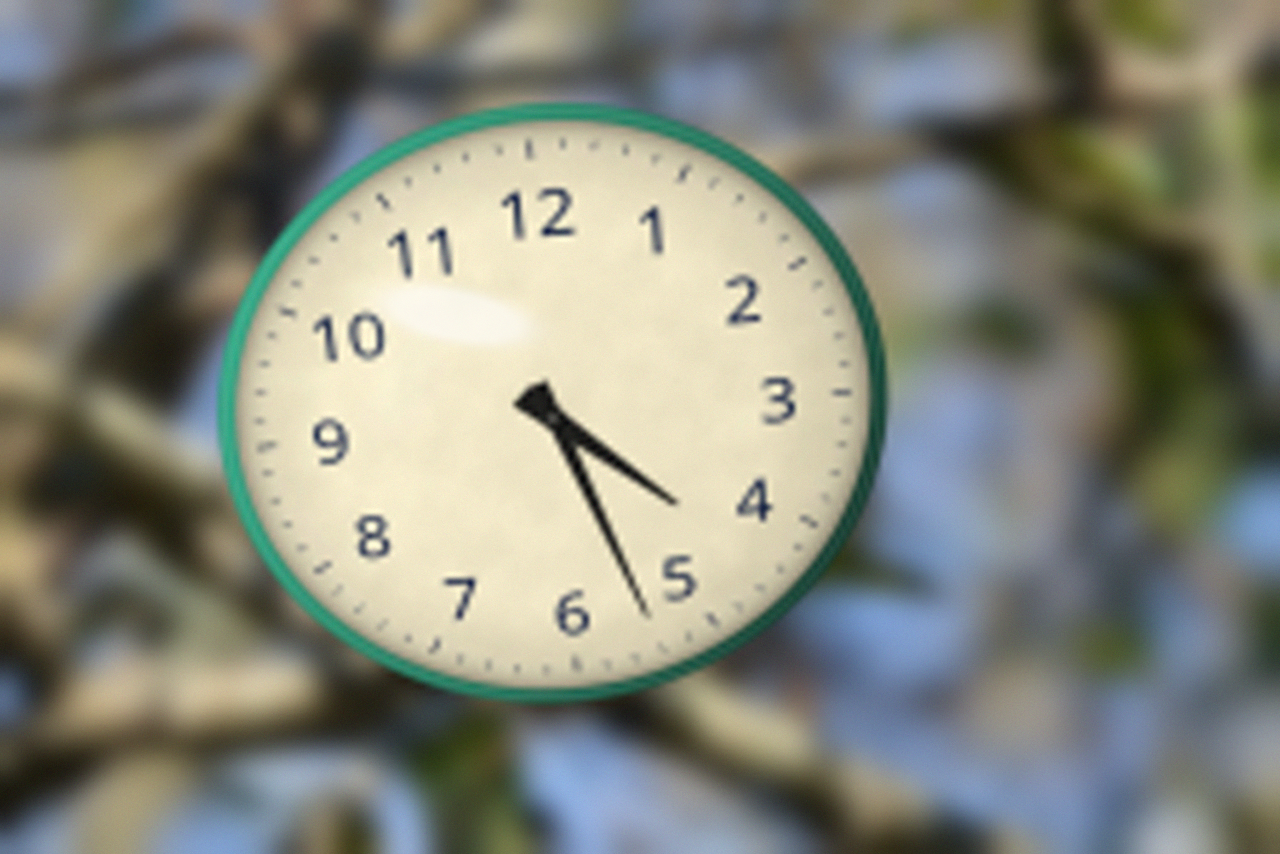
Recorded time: 4.27
